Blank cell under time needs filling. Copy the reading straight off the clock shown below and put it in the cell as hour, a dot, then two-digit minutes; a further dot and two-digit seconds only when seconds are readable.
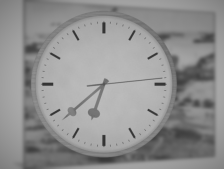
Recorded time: 6.38.14
